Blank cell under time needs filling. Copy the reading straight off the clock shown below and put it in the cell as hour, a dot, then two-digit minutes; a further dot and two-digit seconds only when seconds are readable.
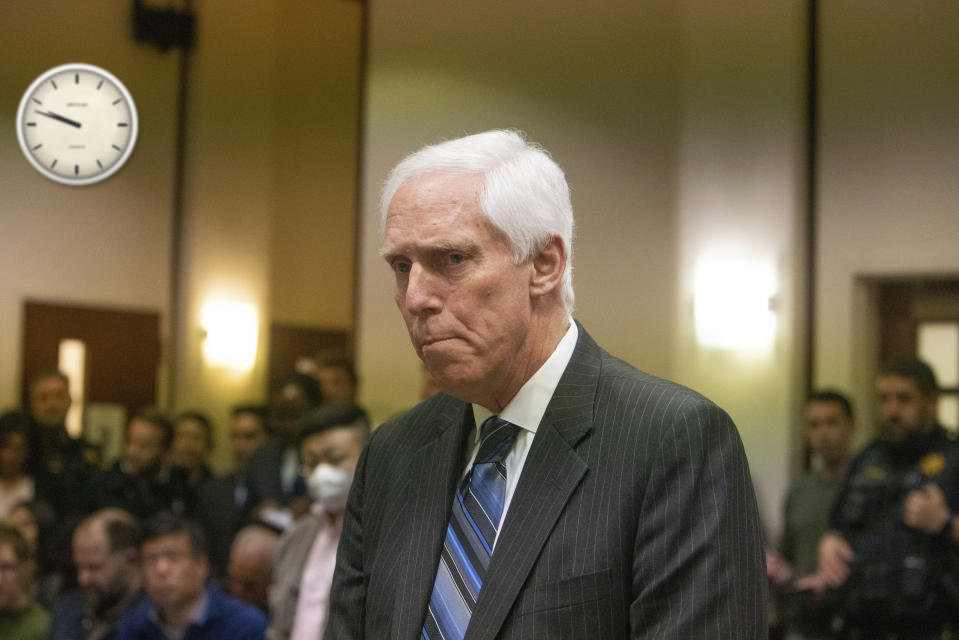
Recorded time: 9.48
